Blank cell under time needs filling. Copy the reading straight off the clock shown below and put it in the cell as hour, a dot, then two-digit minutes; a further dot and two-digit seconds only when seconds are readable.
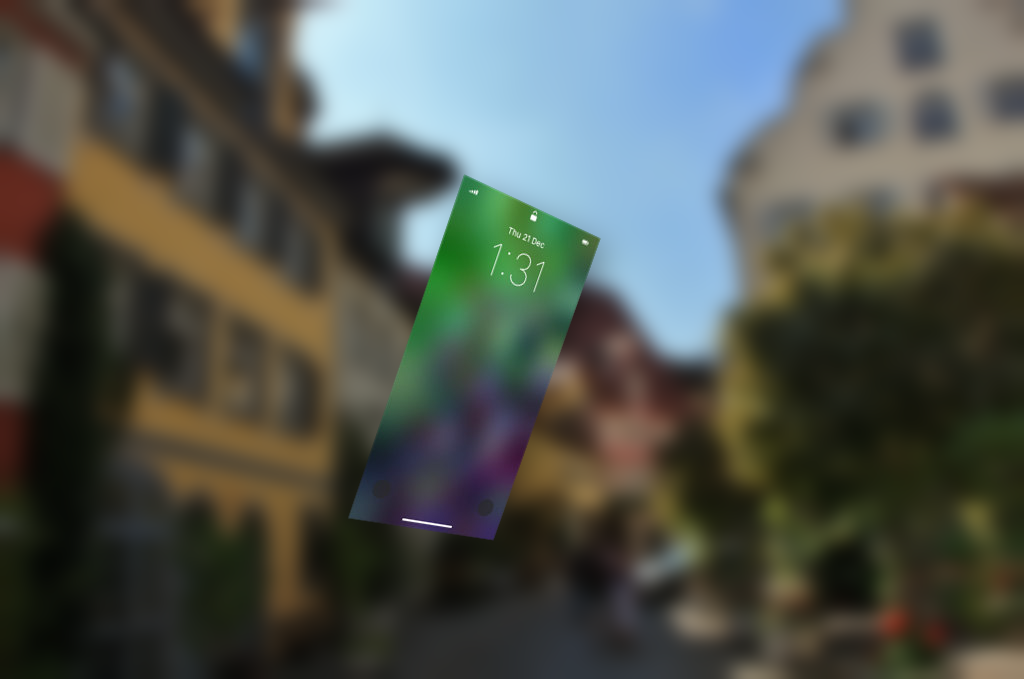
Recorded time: 1.31
